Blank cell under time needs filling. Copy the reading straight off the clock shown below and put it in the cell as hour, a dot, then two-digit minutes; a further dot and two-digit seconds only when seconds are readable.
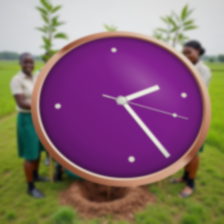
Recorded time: 2.25.19
